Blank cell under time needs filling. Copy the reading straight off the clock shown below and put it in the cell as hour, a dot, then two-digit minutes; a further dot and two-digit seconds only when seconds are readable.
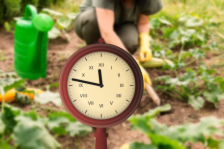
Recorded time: 11.47
